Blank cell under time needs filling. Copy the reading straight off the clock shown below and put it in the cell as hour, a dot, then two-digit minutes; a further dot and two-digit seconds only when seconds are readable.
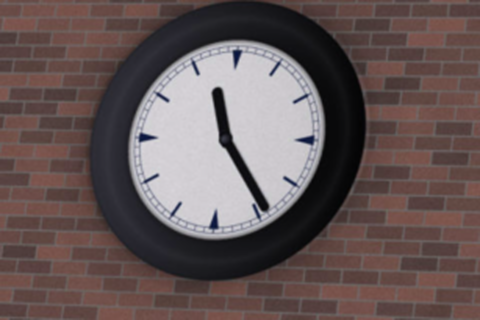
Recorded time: 11.24
